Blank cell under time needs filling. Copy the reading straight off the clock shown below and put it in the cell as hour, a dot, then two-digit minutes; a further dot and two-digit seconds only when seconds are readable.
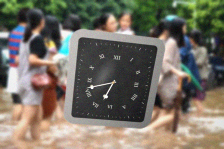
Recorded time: 6.42
